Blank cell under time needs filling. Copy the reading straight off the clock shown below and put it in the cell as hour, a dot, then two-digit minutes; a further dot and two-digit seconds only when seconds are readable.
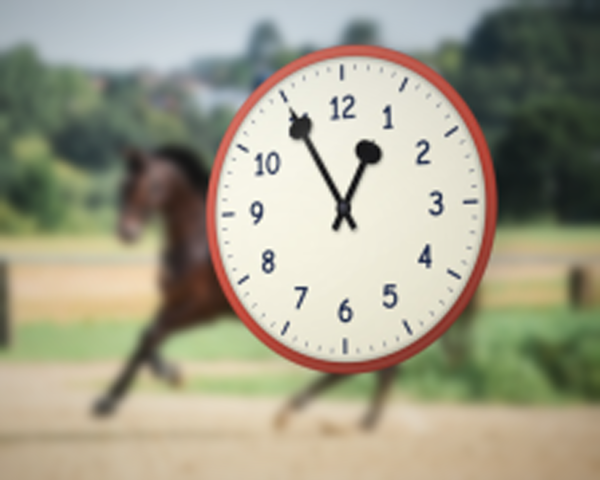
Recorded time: 12.55
